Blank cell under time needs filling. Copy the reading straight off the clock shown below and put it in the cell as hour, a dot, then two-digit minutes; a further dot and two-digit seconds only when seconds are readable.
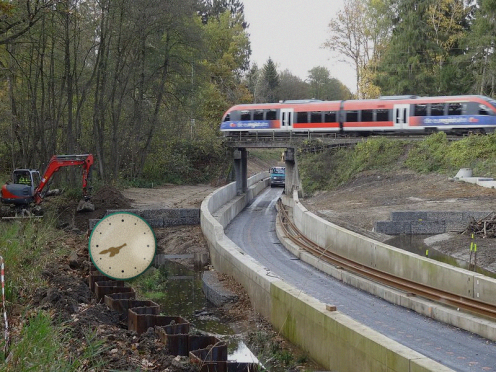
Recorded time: 7.42
